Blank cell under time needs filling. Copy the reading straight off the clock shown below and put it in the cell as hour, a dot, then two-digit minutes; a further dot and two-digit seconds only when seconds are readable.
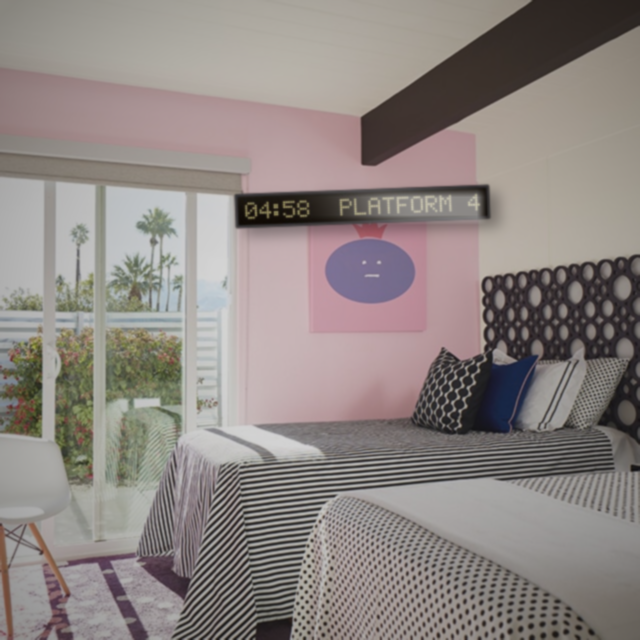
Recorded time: 4.58
